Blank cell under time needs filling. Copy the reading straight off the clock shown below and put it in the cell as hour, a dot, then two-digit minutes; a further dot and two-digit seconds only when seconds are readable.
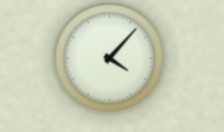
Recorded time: 4.07
